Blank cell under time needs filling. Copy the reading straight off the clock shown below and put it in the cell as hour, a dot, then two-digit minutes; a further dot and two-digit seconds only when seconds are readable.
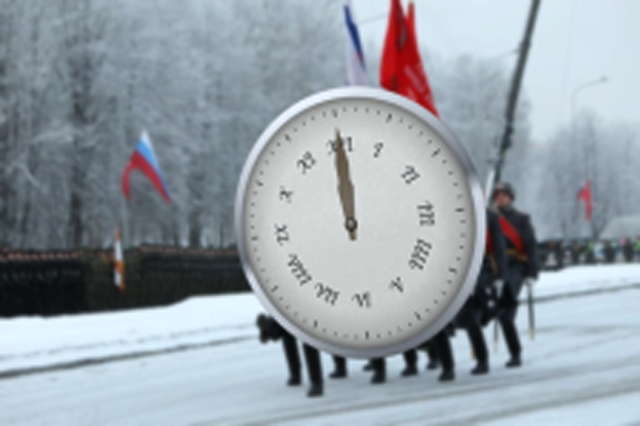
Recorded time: 12.00
